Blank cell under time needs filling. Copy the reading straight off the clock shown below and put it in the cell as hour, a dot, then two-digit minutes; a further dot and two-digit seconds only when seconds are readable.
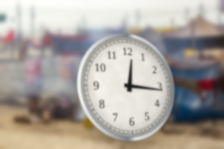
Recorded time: 12.16
